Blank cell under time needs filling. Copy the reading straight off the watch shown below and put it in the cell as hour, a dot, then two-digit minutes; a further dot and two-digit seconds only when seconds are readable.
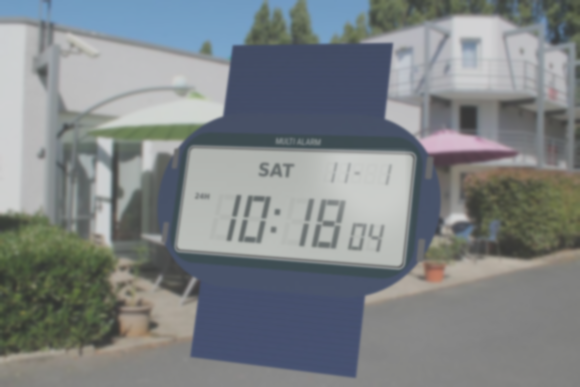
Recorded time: 10.18.04
